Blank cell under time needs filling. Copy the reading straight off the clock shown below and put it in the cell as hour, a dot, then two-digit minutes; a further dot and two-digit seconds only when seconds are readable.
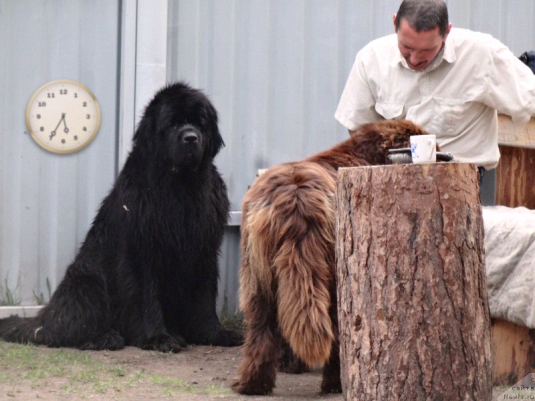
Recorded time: 5.35
